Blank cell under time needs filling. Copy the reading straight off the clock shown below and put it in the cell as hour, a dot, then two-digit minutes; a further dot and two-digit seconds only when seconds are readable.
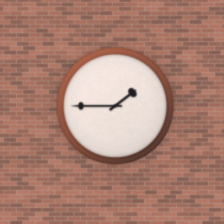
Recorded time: 1.45
